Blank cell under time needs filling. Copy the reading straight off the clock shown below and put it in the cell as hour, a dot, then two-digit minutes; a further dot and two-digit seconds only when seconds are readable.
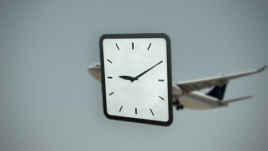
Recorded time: 9.10
